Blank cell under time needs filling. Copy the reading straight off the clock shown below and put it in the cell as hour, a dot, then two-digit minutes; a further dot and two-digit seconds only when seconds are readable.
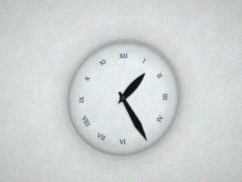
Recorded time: 1.25
